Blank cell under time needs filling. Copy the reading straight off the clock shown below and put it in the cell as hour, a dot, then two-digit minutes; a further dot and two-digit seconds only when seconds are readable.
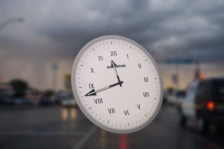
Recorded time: 11.43
